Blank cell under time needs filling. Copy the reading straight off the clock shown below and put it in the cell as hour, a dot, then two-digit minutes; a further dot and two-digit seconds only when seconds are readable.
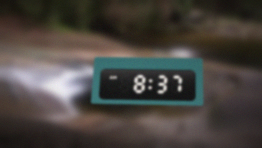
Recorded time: 8.37
